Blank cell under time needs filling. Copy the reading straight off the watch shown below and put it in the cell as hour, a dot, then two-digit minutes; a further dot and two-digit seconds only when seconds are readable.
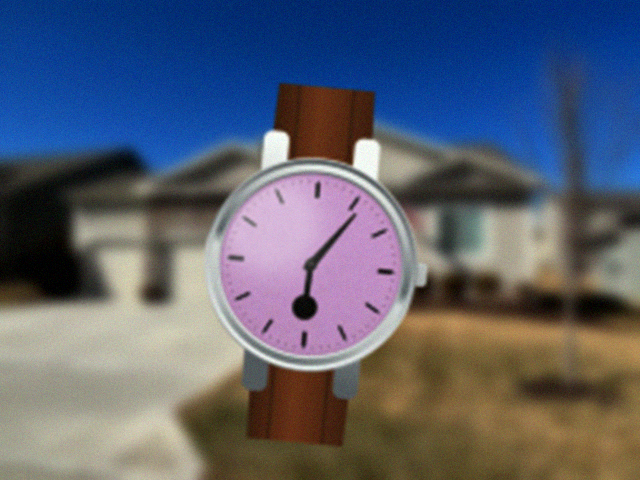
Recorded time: 6.06
